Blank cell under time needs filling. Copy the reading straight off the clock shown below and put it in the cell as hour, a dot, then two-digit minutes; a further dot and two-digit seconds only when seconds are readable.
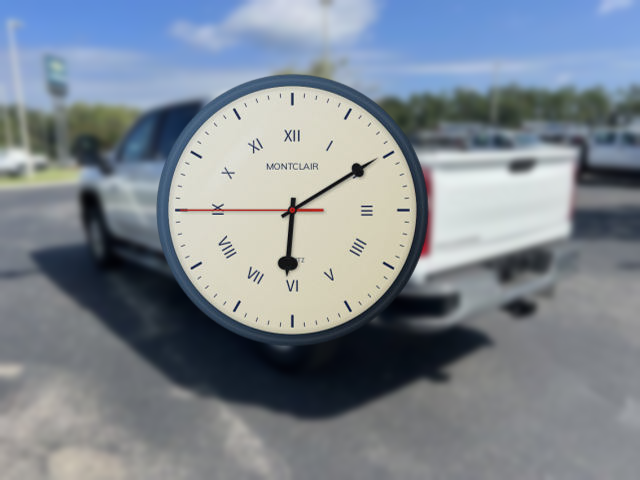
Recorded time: 6.09.45
